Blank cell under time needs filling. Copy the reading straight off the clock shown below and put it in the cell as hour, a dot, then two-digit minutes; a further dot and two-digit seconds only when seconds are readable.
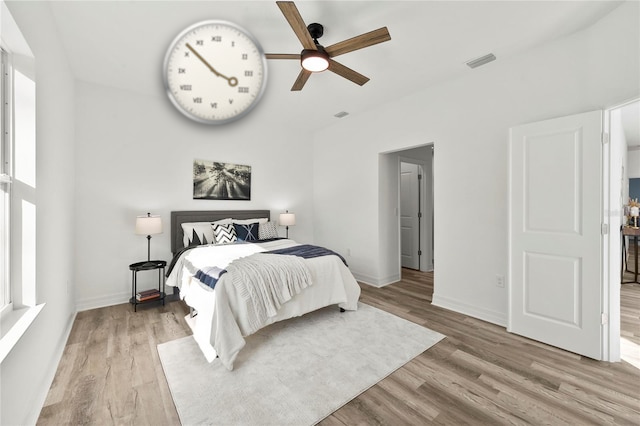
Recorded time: 3.52
